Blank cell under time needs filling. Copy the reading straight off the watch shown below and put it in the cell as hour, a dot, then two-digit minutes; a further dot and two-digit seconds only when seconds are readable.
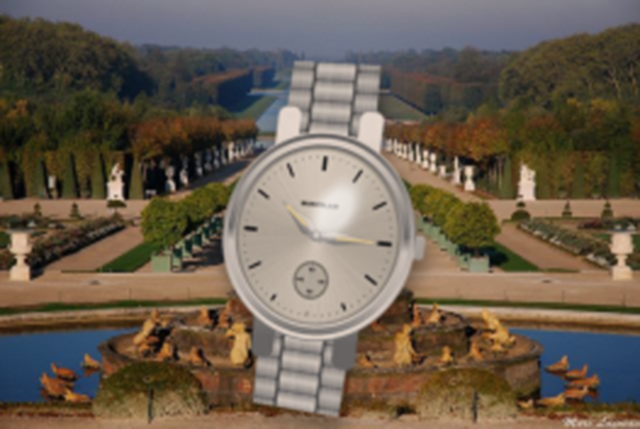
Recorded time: 10.15
